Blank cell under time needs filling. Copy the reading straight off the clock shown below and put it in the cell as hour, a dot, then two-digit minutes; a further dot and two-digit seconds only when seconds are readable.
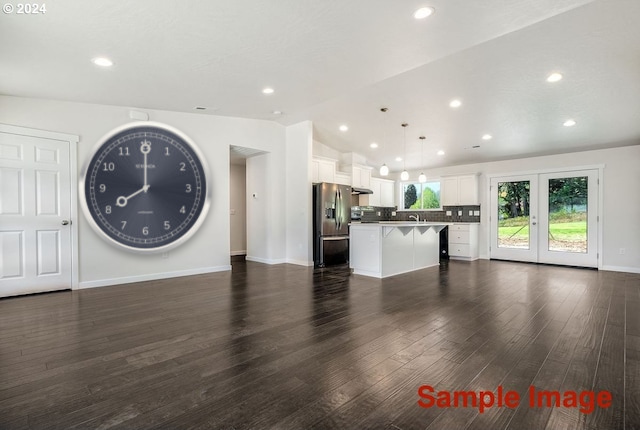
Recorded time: 8.00
